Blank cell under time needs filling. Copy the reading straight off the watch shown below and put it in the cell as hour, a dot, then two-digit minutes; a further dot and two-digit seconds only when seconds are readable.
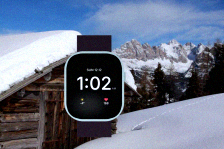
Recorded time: 1.02
